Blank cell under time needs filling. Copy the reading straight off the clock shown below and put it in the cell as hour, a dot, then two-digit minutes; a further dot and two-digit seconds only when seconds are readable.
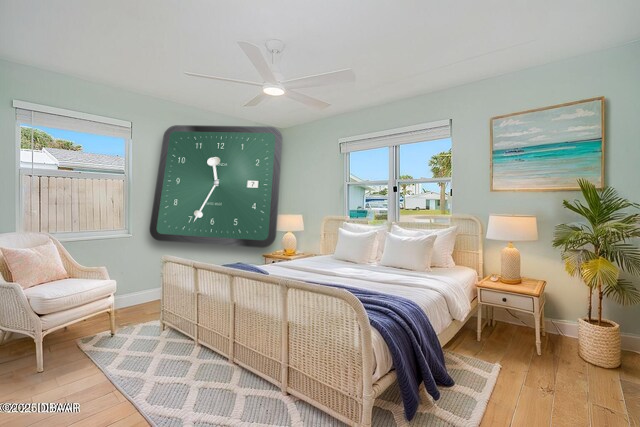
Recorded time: 11.34
